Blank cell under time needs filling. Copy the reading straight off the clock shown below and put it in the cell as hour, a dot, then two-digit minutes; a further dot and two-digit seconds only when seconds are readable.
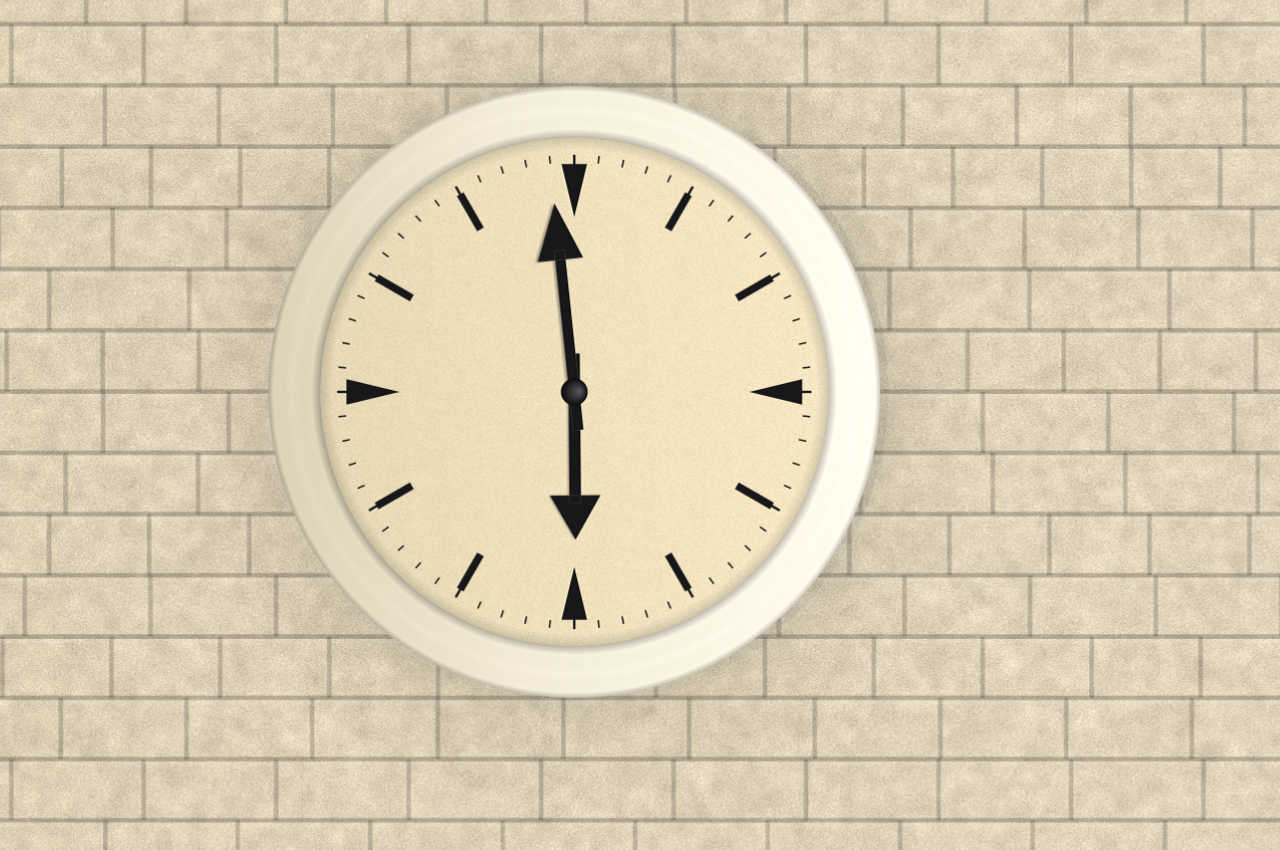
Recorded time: 5.59
